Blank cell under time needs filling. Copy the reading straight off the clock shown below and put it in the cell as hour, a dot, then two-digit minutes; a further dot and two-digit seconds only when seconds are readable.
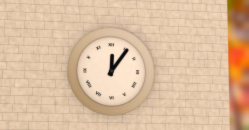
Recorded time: 12.06
